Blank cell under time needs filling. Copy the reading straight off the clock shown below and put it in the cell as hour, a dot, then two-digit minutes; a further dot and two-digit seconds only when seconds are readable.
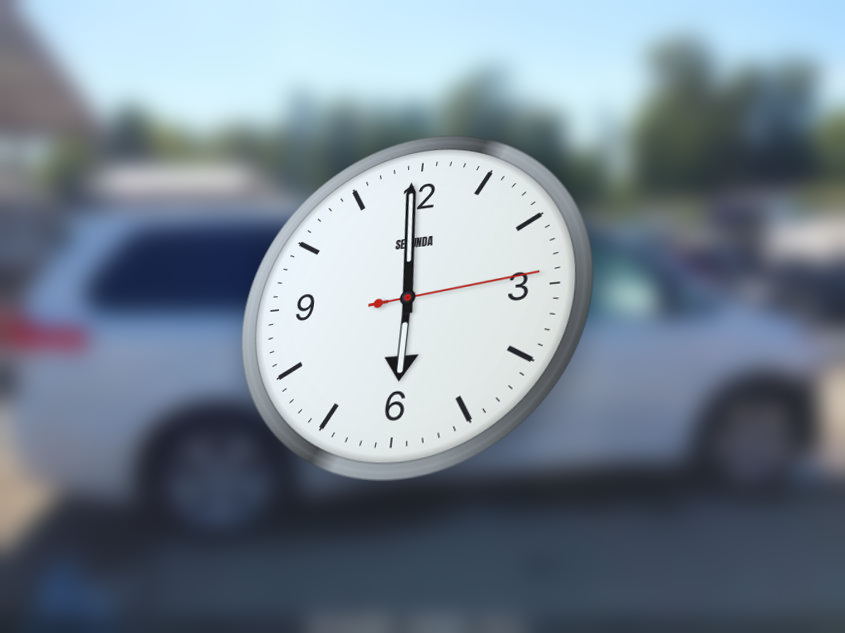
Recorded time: 5.59.14
